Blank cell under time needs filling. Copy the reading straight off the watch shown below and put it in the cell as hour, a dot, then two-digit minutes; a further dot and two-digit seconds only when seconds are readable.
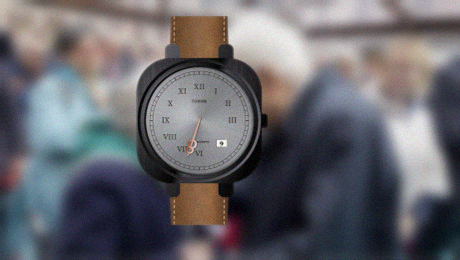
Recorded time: 6.33
